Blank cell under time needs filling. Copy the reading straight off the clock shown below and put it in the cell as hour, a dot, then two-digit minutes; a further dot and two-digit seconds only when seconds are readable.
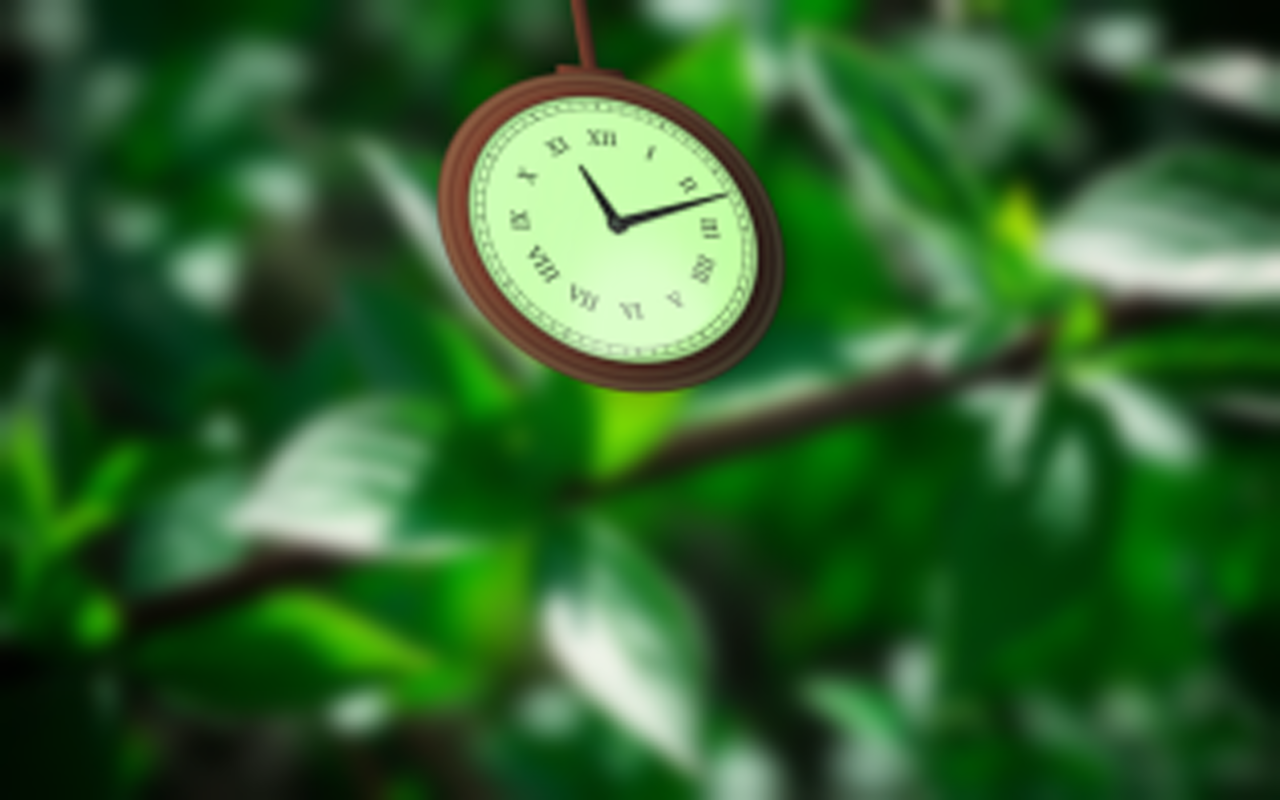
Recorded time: 11.12
